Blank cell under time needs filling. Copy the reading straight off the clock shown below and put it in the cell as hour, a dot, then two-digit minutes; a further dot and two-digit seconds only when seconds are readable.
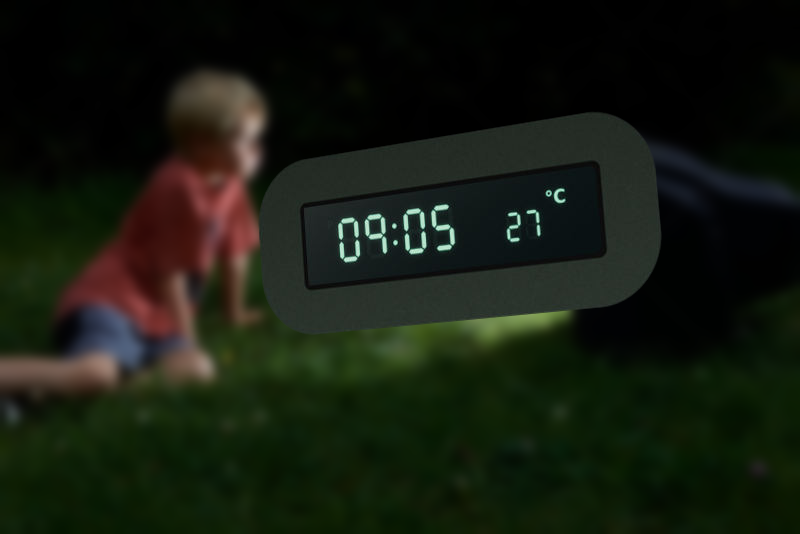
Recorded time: 9.05
